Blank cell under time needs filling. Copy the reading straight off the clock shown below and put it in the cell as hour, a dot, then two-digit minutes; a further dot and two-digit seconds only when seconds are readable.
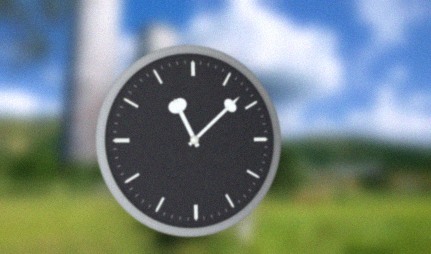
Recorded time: 11.08
